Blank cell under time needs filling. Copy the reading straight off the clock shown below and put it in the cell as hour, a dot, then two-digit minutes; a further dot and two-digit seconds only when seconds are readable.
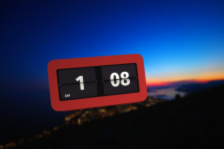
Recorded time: 1.08
